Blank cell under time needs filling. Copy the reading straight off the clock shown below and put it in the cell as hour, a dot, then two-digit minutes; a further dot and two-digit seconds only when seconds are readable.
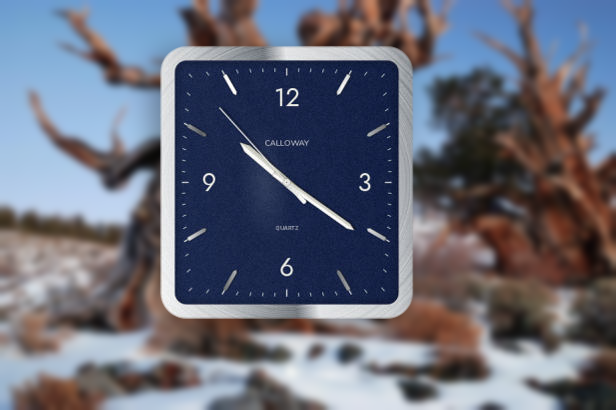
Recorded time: 10.20.53
